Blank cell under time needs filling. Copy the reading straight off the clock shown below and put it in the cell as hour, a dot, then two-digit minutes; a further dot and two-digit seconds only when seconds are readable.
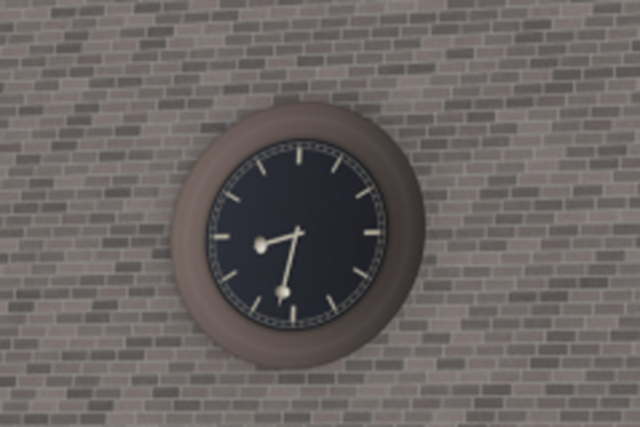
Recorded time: 8.32
